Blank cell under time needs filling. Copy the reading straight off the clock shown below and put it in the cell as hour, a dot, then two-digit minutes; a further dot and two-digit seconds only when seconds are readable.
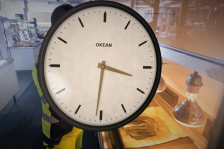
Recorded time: 3.31
